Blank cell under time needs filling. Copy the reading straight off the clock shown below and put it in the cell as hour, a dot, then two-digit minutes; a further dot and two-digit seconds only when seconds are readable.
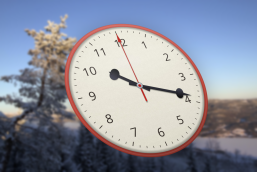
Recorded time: 10.19.00
